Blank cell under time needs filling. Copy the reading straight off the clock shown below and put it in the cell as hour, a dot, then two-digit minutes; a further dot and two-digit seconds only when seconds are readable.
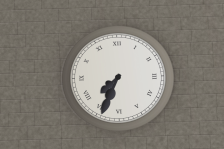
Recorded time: 7.34
